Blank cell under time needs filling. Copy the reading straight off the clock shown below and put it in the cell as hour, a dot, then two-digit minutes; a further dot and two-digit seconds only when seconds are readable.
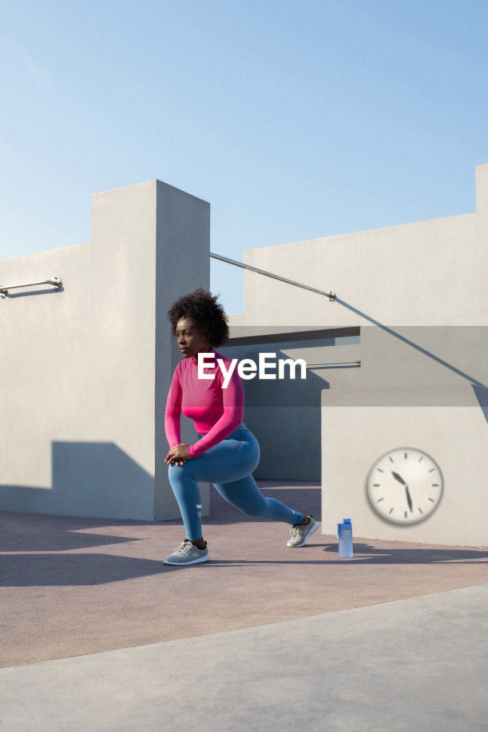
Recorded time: 10.28
